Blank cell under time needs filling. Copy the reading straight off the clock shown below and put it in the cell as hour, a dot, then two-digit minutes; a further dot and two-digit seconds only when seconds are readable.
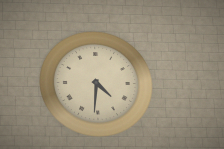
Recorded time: 4.31
